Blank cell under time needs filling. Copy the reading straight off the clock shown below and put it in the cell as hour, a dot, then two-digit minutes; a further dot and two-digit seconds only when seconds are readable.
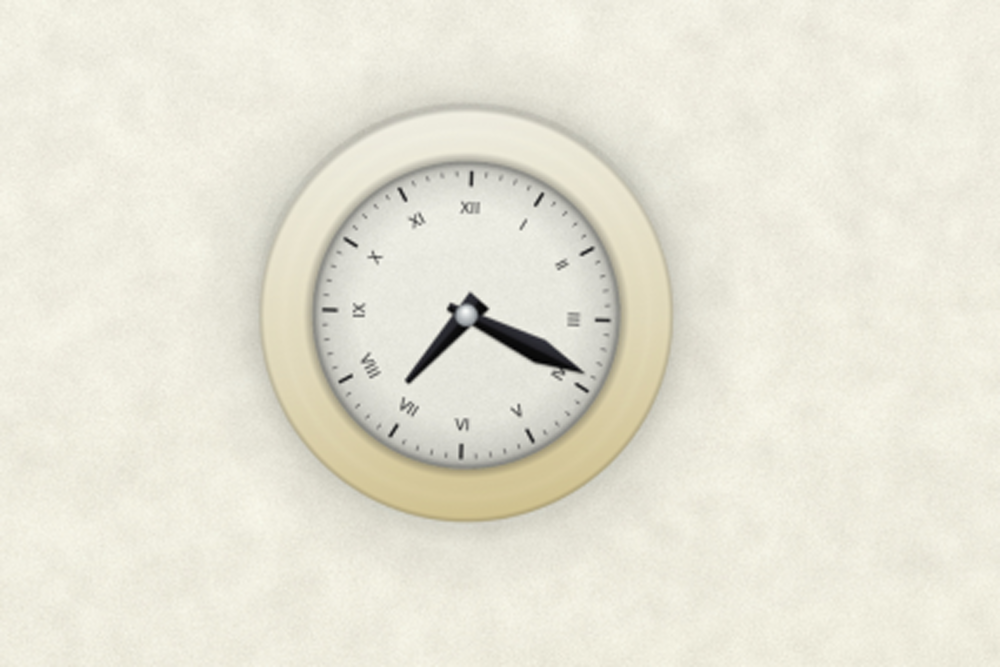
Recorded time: 7.19
